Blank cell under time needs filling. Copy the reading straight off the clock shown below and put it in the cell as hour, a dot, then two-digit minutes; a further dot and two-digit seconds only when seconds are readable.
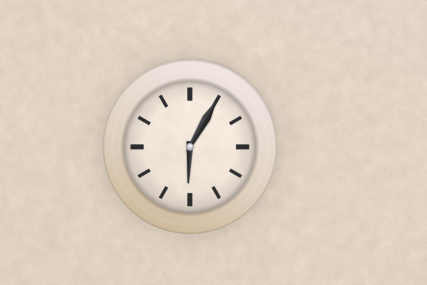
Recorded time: 6.05
